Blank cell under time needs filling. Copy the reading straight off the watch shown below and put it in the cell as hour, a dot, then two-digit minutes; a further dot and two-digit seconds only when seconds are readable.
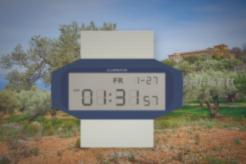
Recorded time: 1.31.57
